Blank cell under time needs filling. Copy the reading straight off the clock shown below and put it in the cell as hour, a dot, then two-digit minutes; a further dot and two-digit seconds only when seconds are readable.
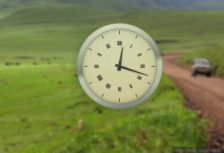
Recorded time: 12.18
